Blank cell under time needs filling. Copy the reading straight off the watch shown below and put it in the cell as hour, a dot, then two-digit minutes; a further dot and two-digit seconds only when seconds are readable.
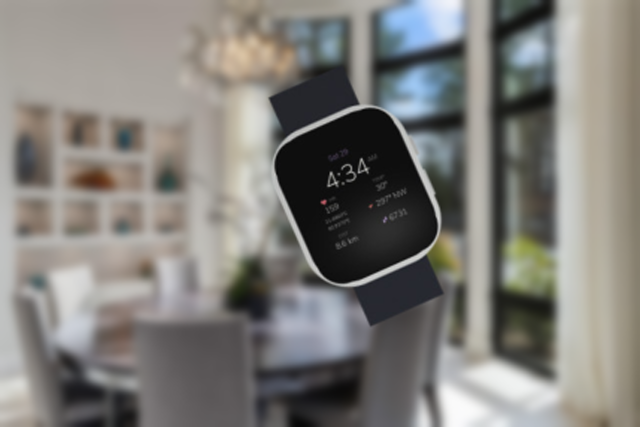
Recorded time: 4.34
